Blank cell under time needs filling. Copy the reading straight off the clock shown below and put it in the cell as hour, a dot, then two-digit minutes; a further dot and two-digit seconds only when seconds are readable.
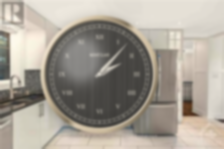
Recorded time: 2.07
